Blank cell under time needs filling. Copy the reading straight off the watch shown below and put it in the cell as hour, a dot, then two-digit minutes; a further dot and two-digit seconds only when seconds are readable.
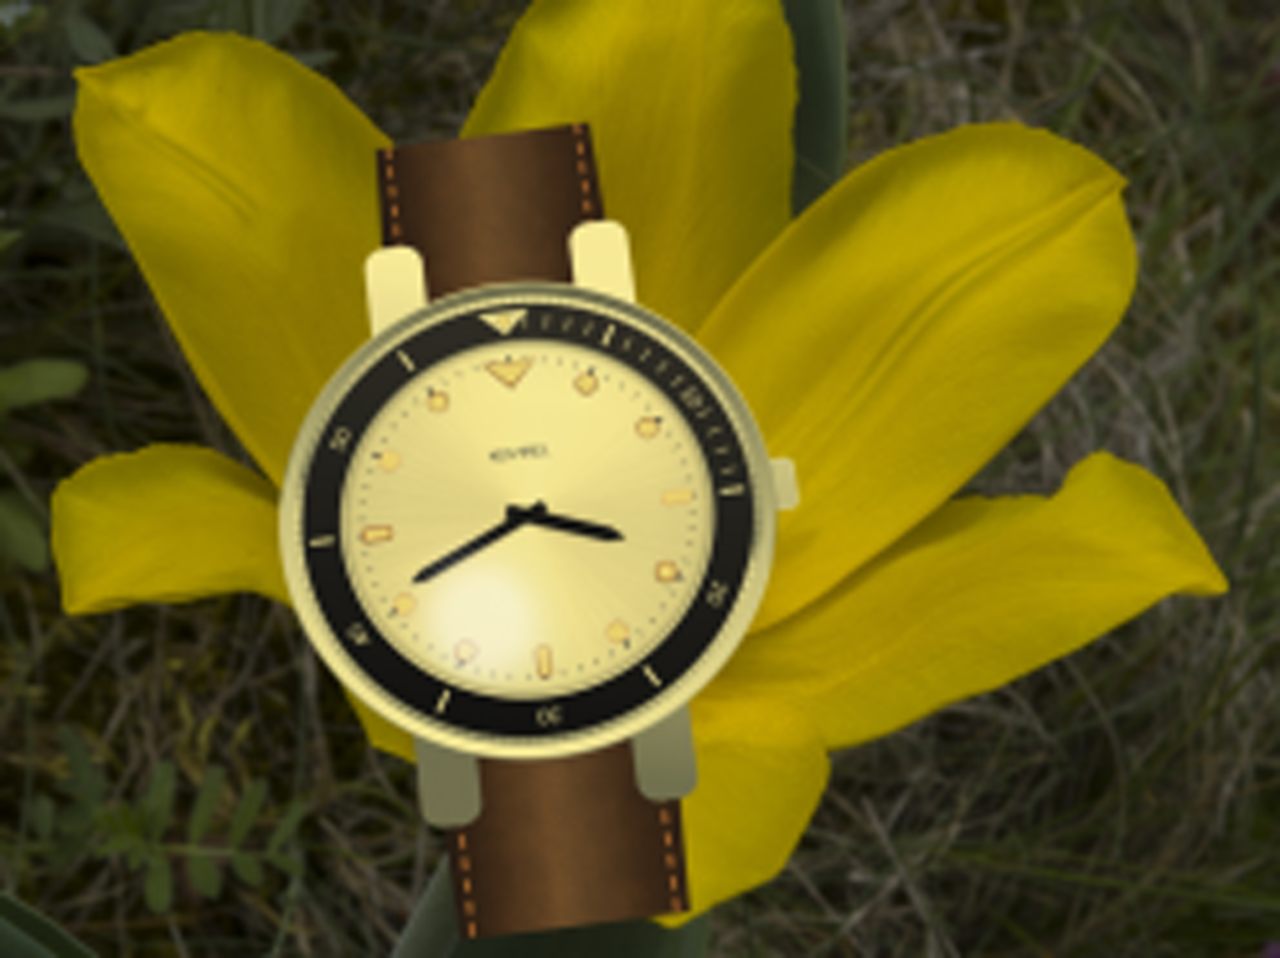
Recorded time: 3.41
